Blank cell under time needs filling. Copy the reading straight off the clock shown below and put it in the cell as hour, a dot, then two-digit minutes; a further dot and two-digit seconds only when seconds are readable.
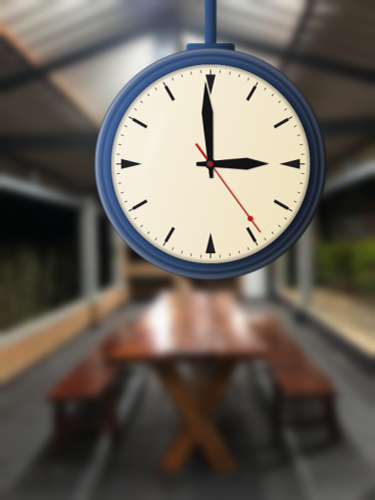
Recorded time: 2.59.24
